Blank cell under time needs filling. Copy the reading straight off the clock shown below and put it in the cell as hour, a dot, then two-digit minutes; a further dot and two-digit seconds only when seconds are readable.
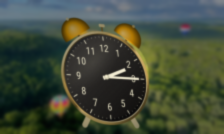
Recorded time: 2.15
